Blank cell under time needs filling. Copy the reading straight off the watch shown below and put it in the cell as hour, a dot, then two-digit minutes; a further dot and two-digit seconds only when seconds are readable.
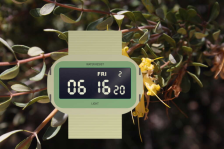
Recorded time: 6.16.20
